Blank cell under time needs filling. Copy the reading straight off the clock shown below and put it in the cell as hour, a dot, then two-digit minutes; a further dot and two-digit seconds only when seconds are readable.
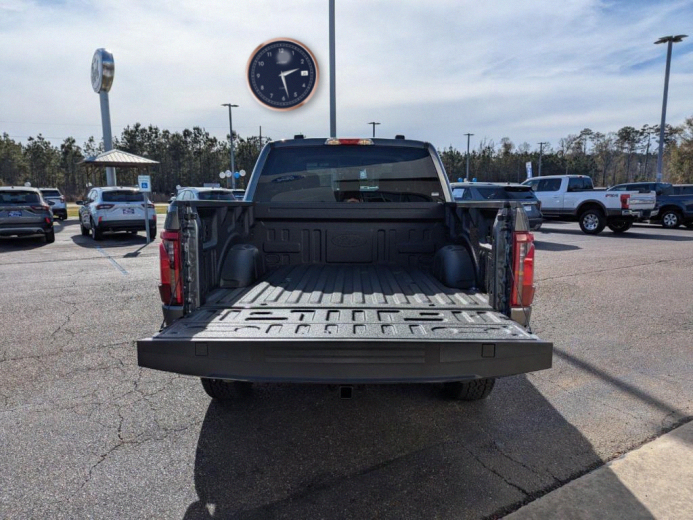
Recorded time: 2.28
